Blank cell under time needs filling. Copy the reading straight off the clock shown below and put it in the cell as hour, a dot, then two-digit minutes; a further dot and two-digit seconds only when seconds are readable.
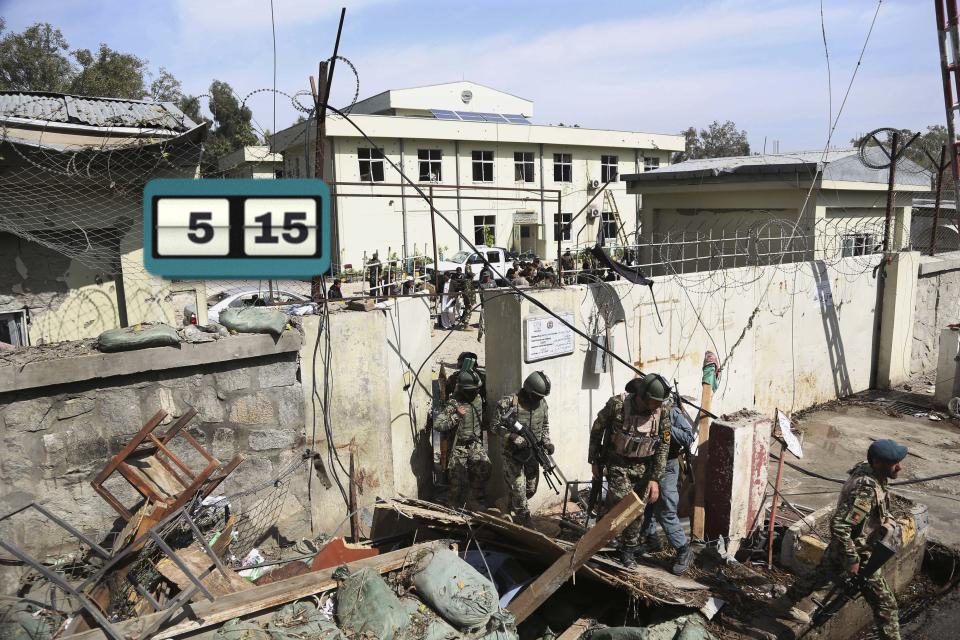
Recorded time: 5.15
